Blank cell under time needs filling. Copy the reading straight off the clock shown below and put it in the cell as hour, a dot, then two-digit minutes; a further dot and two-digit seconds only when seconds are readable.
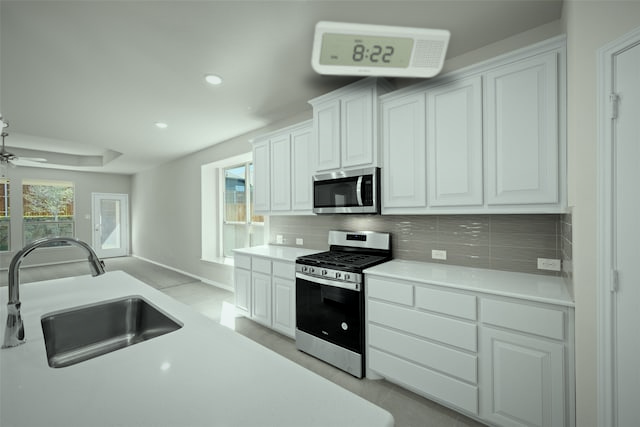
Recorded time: 8.22
